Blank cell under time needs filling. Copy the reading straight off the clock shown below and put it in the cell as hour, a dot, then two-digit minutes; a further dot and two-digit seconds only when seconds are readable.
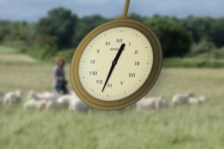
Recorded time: 12.32
